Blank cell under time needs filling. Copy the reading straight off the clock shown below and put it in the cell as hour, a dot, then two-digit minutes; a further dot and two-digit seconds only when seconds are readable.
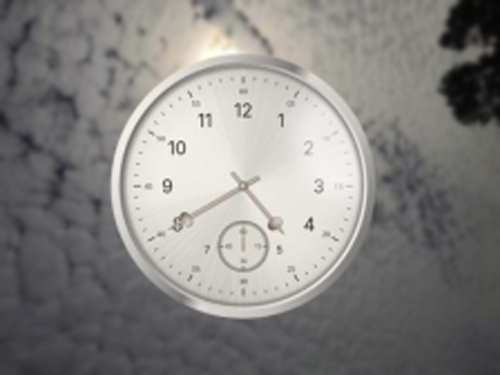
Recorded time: 4.40
